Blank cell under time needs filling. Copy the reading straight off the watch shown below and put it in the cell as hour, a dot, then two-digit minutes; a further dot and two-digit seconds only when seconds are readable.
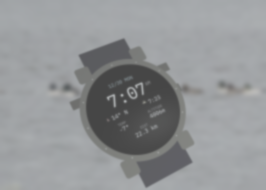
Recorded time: 7.07
